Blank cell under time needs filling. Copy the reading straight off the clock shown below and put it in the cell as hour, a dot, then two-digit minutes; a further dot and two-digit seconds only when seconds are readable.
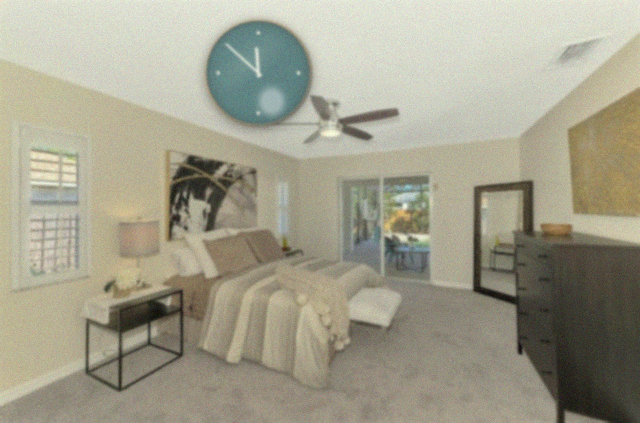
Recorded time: 11.52
